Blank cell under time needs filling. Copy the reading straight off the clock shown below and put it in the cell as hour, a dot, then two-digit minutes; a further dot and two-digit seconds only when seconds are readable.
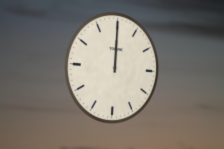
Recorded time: 12.00
